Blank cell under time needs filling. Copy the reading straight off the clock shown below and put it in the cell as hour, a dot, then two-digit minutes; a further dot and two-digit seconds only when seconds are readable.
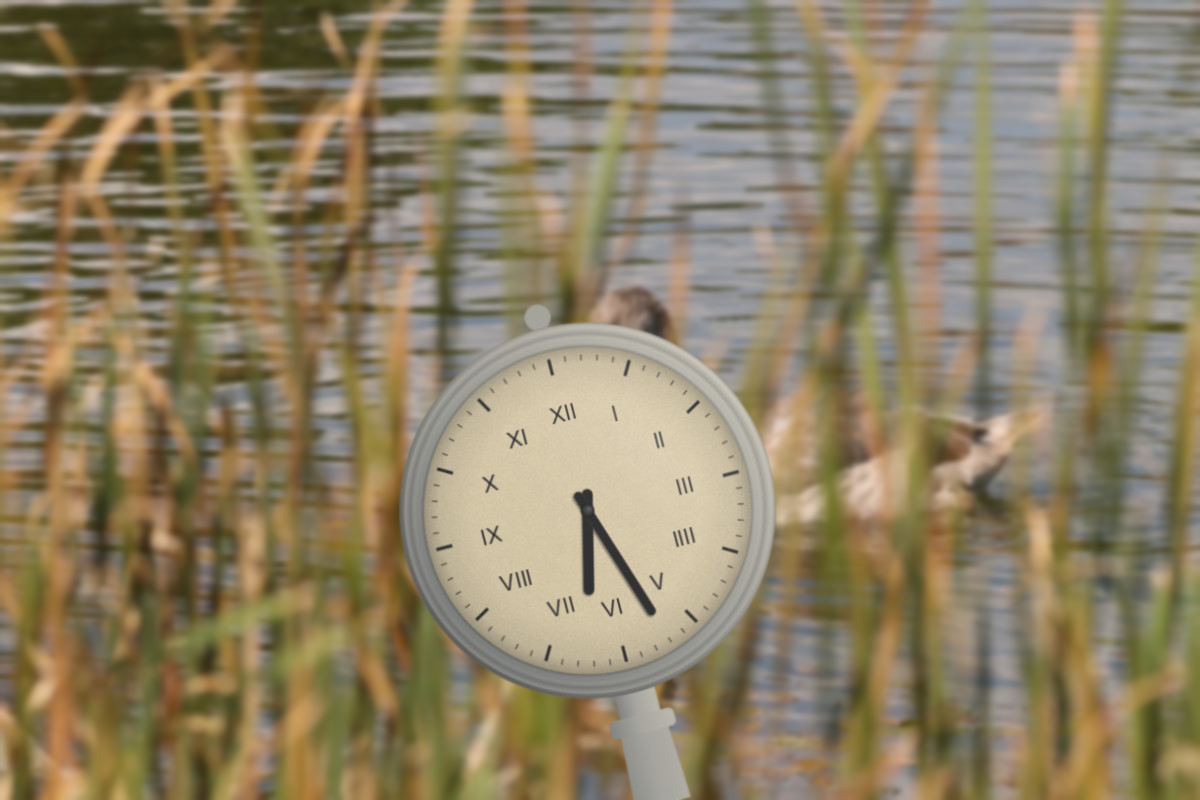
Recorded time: 6.27
